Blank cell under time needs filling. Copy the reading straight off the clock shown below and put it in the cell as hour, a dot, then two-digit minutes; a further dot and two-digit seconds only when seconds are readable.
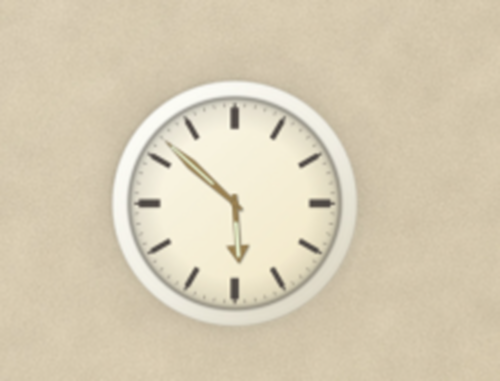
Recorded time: 5.52
